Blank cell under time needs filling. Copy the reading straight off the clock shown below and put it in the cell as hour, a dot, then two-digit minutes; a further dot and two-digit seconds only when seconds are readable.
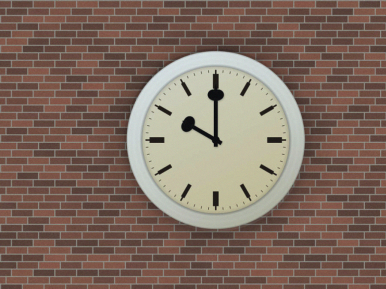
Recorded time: 10.00
